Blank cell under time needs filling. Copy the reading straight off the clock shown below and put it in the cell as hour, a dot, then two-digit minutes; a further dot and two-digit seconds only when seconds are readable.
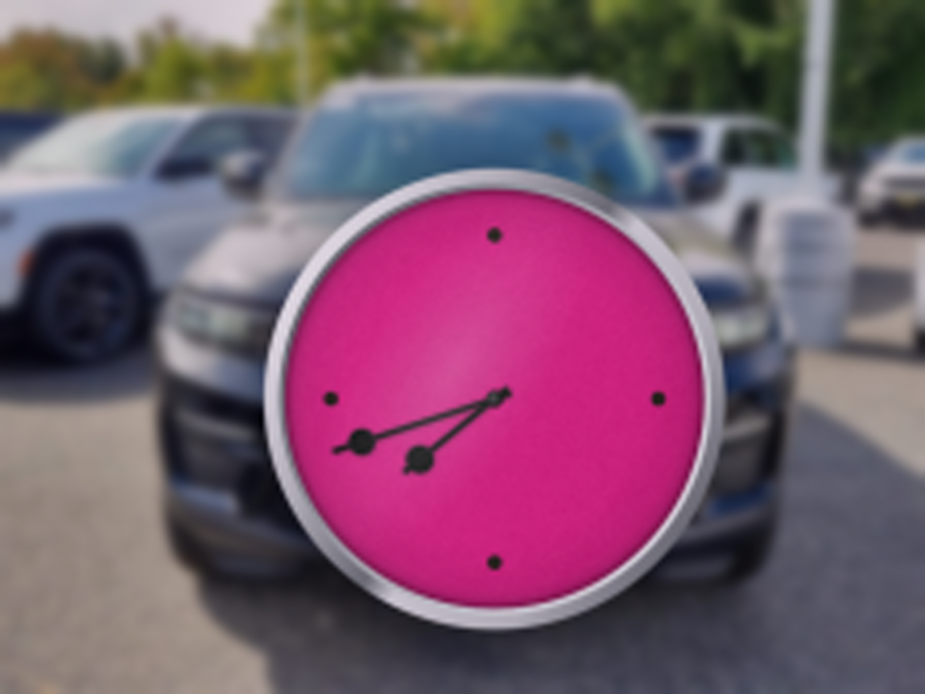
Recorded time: 7.42
